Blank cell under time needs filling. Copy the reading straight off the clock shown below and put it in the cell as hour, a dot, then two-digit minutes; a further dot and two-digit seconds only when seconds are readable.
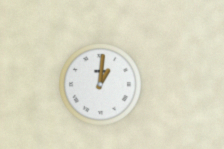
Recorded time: 1.01
